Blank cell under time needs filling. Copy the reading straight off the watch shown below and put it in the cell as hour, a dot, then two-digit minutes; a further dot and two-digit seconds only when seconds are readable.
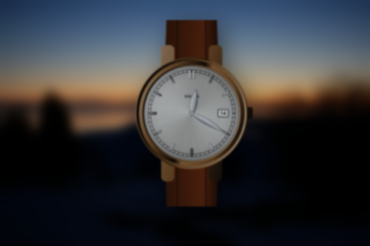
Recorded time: 12.20
